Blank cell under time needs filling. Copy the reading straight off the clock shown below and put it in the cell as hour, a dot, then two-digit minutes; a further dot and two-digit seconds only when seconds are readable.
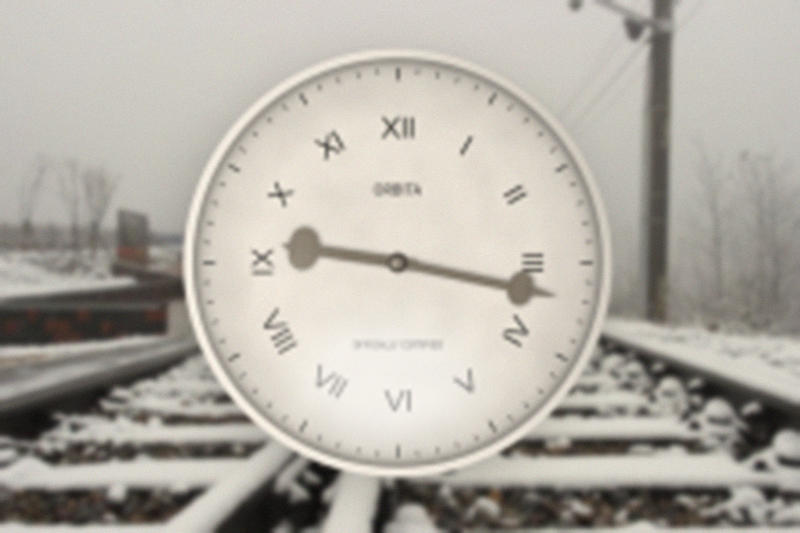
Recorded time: 9.17
